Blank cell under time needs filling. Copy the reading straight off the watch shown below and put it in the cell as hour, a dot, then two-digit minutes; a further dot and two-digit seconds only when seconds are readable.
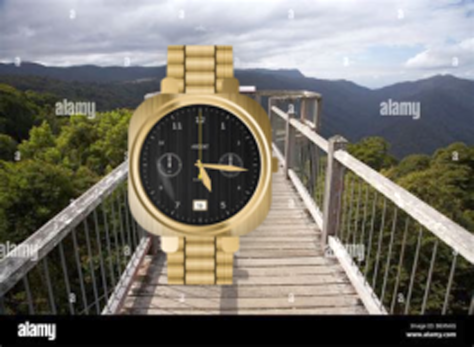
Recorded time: 5.16
